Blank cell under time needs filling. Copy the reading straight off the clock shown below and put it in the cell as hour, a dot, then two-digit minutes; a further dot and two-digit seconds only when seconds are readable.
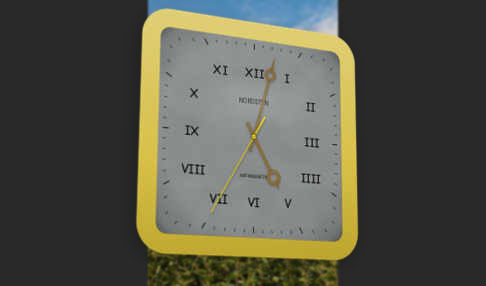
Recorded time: 5.02.35
